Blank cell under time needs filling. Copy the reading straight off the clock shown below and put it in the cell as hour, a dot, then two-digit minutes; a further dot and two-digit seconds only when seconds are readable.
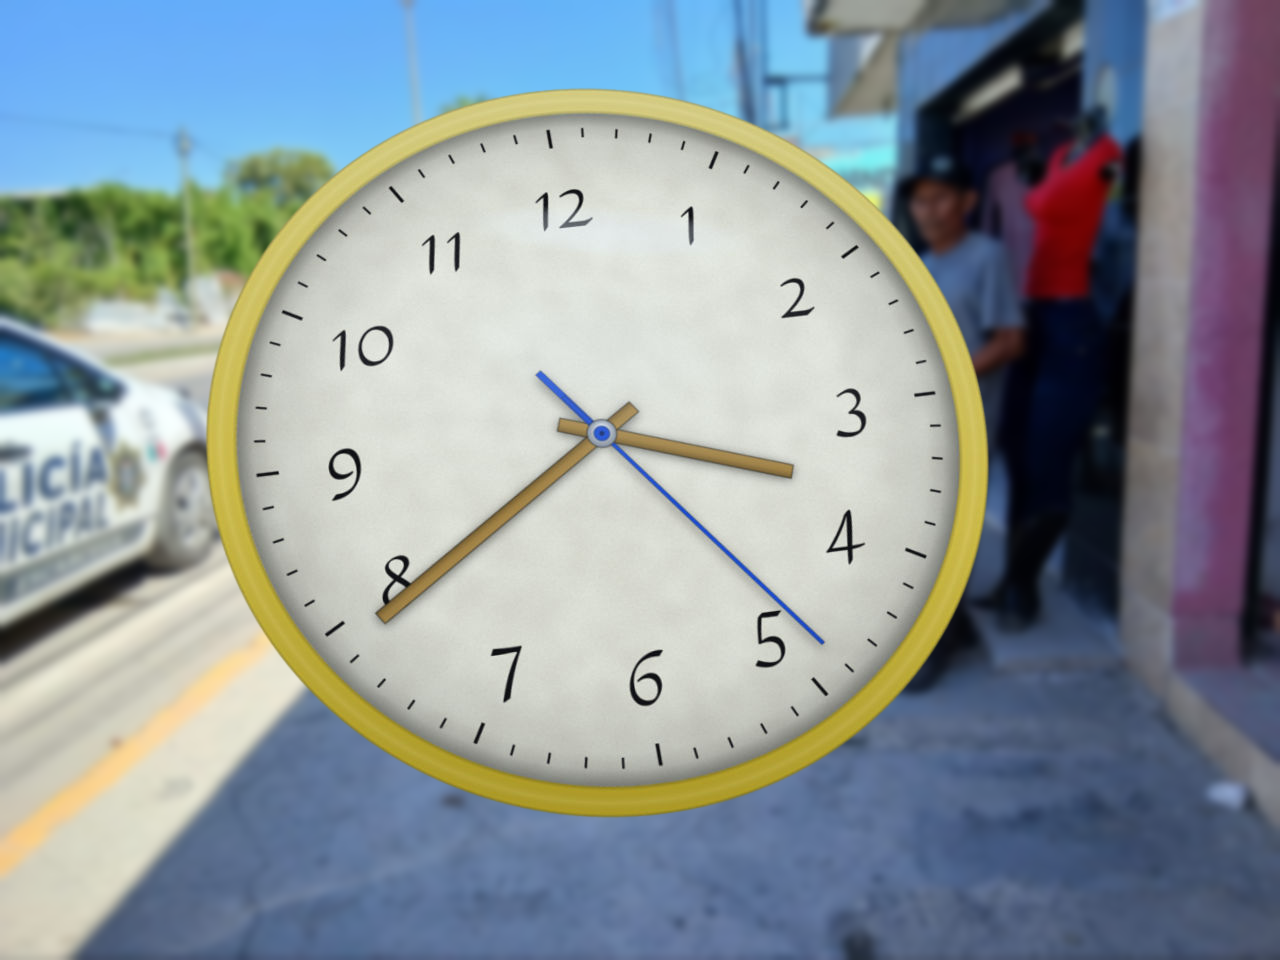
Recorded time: 3.39.24
